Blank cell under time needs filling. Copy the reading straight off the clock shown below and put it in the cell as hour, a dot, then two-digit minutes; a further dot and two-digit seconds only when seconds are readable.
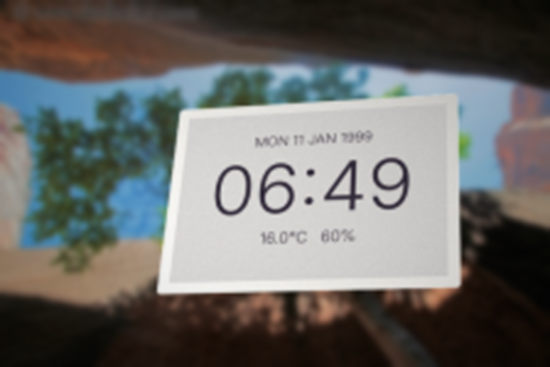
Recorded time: 6.49
